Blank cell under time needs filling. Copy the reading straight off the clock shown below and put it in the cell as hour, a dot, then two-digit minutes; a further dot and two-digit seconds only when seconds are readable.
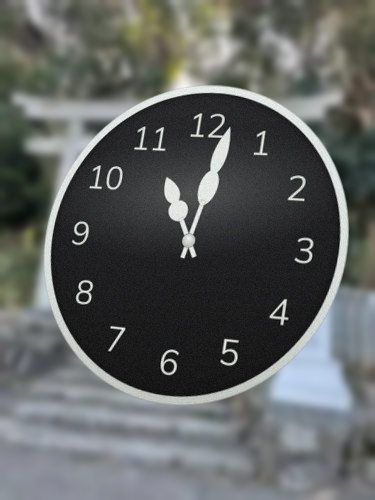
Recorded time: 11.02
